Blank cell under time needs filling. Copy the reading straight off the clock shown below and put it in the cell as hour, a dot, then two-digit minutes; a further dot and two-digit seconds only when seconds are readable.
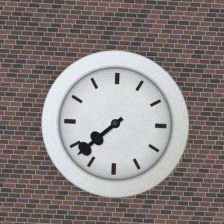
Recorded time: 7.38
